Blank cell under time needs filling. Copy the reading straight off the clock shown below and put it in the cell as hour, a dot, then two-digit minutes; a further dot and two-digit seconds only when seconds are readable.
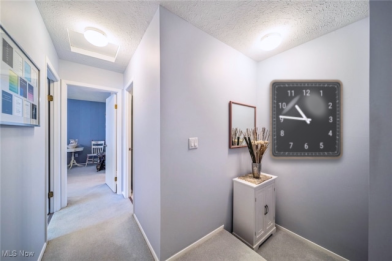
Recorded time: 10.46
